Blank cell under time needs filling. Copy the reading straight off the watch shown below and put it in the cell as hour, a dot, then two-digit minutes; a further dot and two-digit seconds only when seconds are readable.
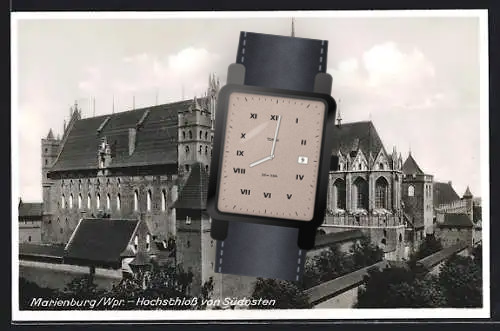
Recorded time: 8.01
